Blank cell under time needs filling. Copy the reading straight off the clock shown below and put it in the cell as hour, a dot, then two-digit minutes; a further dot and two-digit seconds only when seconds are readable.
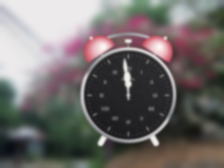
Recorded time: 11.59
